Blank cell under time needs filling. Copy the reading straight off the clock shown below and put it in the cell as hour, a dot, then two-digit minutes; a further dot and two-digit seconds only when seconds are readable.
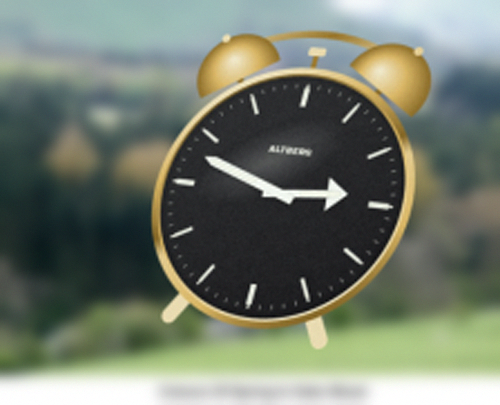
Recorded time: 2.48
